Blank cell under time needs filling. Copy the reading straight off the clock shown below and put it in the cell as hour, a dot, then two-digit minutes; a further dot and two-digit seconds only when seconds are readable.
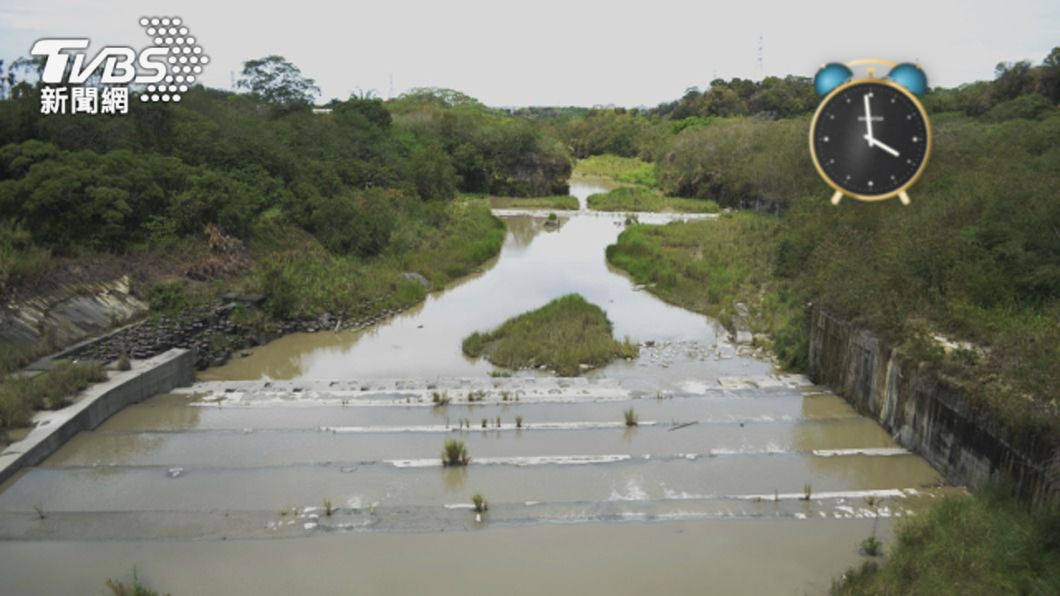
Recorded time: 3.59
